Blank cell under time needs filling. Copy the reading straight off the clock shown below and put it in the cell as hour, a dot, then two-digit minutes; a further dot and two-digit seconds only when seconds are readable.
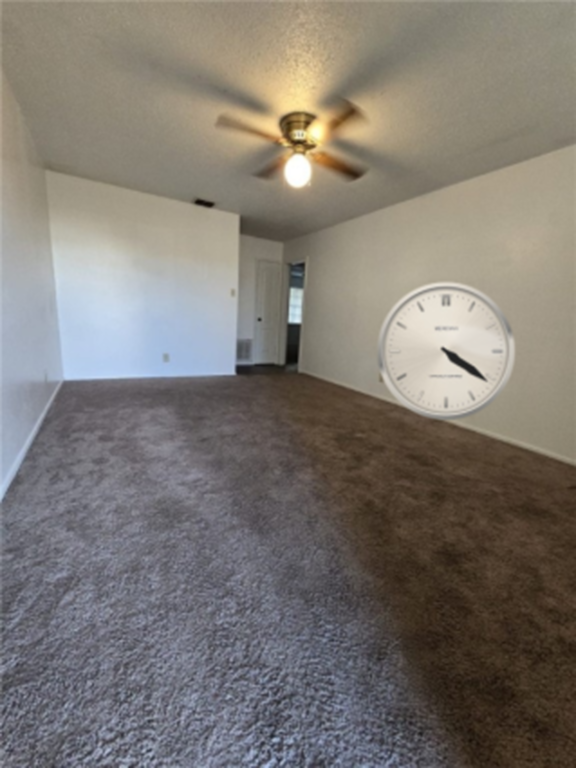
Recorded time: 4.21
